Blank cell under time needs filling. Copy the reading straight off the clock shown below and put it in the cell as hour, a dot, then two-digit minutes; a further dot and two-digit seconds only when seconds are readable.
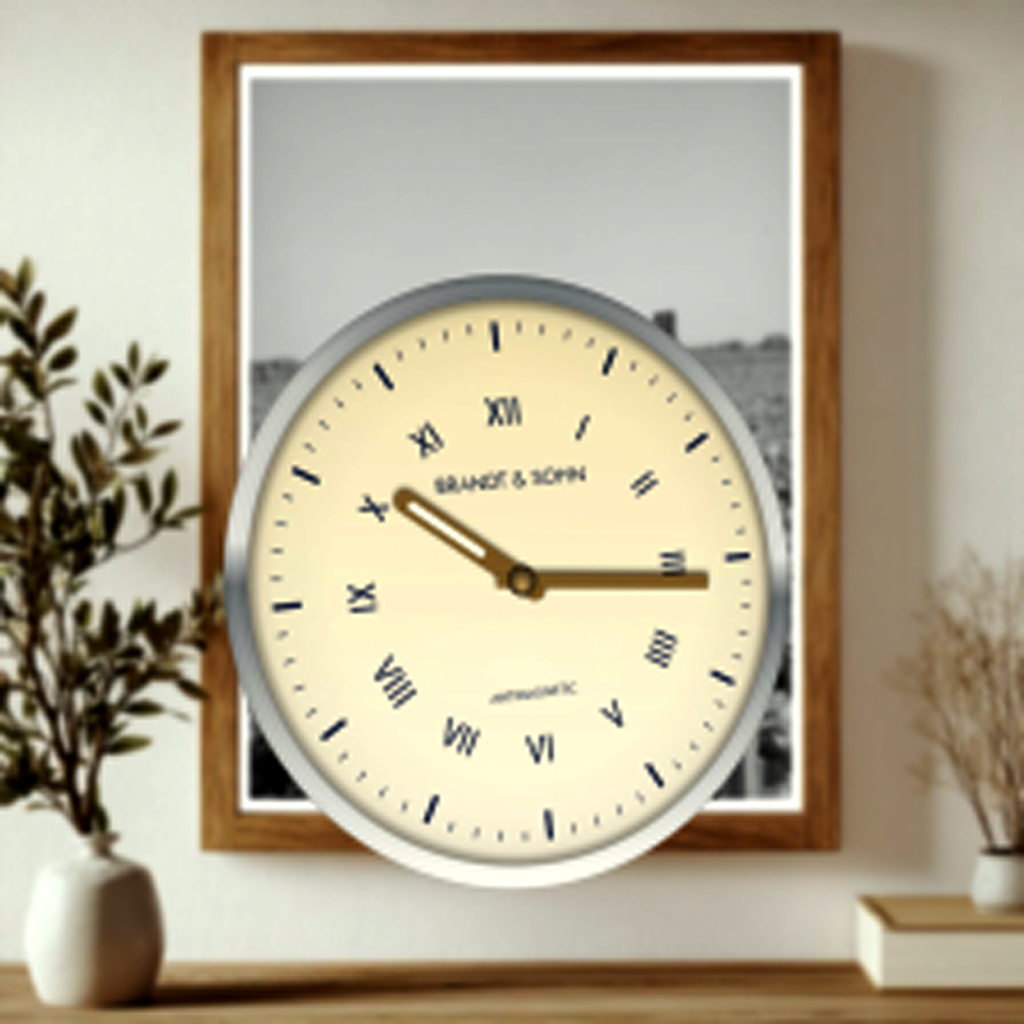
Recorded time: 10.16
